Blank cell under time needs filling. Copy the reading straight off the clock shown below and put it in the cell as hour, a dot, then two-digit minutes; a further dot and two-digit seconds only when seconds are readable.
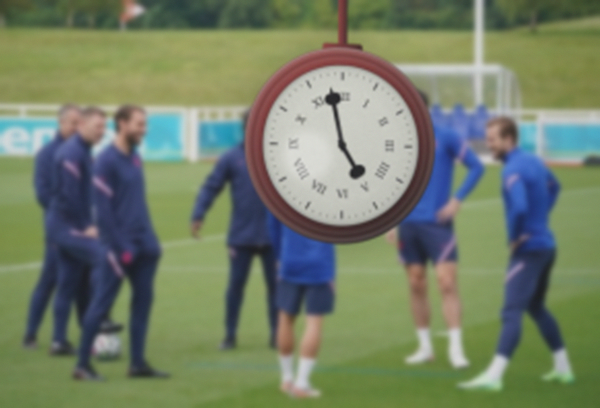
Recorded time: 4.58
